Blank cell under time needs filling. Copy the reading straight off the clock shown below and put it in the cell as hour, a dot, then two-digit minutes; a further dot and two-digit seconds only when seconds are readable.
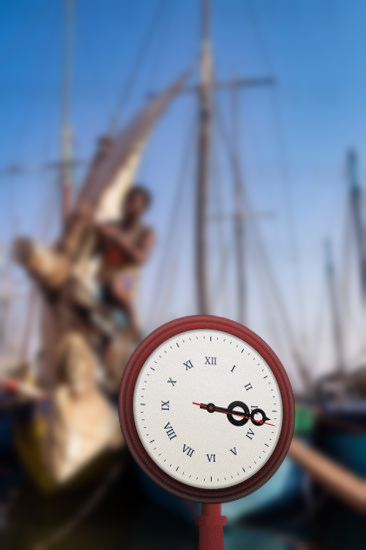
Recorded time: 3.16.17
